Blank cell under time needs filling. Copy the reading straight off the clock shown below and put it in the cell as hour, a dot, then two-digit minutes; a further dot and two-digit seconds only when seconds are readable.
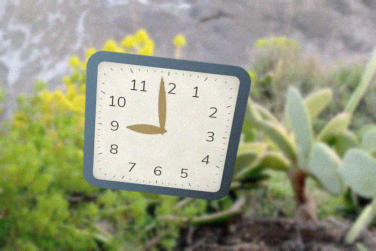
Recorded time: 8.59
